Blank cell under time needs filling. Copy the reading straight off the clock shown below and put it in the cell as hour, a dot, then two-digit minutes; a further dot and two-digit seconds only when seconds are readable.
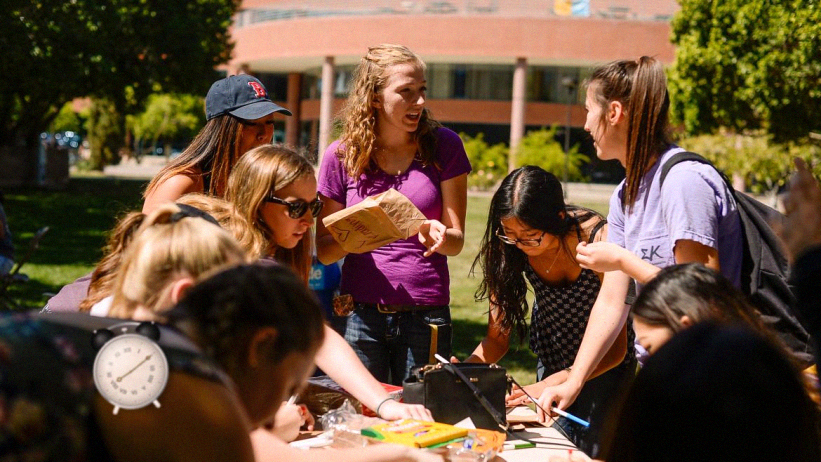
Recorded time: 8.10
